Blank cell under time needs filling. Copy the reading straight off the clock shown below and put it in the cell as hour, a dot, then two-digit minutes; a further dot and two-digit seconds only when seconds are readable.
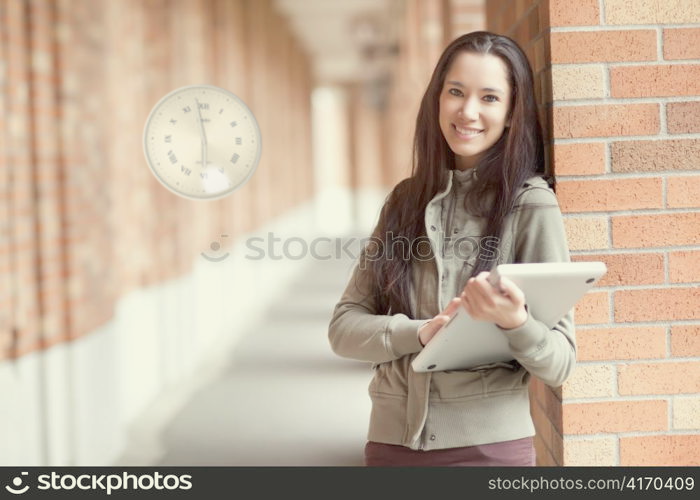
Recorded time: 5.58
